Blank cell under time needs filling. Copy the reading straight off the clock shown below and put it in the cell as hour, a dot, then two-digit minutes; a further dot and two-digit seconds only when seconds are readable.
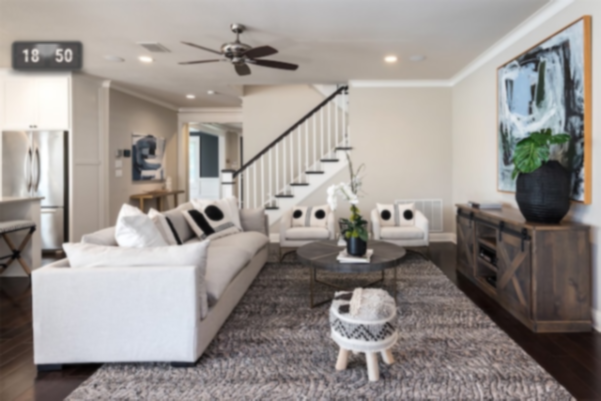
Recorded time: 18.50
